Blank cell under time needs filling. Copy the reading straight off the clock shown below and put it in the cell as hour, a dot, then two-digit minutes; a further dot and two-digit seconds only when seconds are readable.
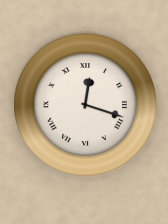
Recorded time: 12.18
